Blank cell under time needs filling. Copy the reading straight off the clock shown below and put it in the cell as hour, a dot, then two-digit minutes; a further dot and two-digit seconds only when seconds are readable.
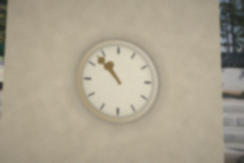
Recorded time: 10.53
